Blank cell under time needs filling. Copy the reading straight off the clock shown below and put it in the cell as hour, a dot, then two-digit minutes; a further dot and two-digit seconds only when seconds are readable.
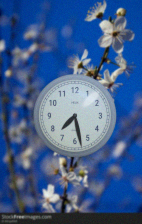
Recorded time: 7.28
